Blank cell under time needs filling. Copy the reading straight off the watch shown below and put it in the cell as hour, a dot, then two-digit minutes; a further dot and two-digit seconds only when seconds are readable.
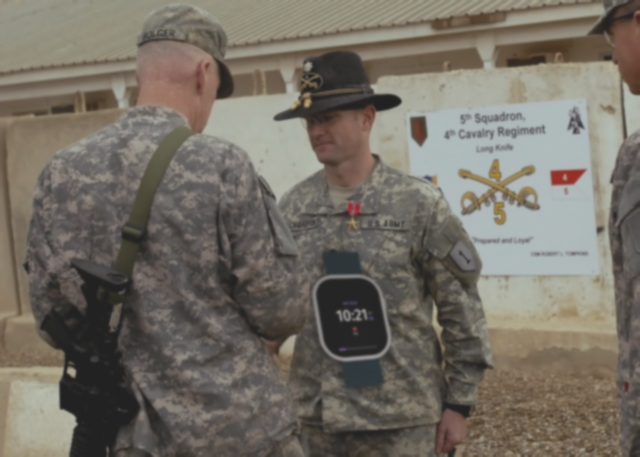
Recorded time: 10.21
